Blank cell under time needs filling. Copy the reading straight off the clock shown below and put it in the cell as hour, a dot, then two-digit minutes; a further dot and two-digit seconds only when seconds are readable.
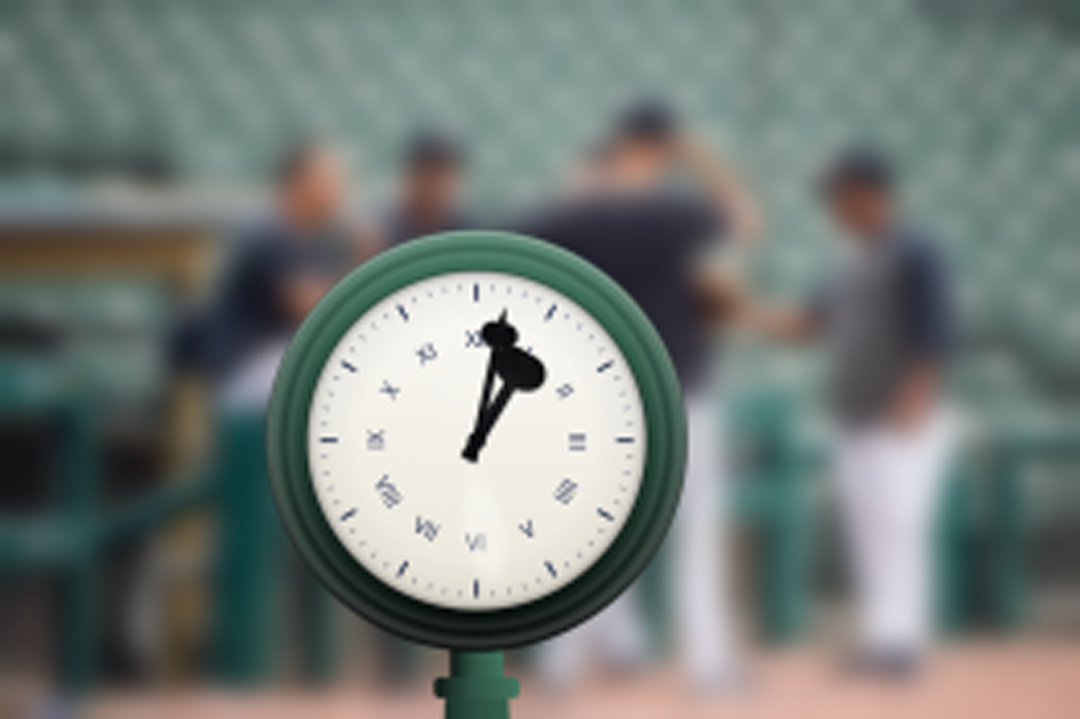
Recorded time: 1.02
